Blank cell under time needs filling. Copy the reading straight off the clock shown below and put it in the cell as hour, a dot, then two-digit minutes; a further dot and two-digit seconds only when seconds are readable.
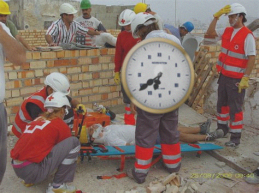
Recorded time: 6.39
